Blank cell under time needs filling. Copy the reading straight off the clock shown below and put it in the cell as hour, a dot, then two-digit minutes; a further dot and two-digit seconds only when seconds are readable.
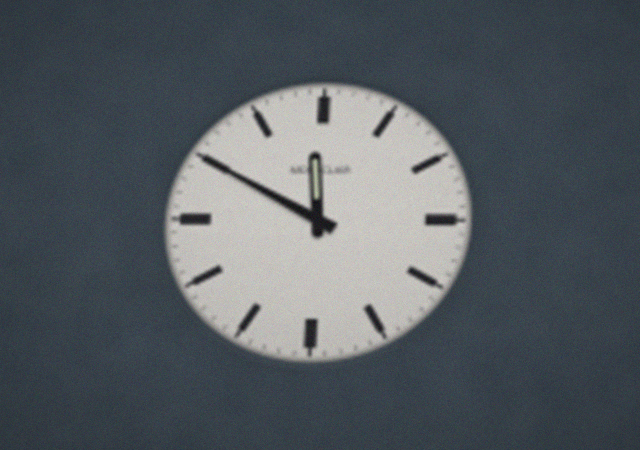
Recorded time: 11.50
